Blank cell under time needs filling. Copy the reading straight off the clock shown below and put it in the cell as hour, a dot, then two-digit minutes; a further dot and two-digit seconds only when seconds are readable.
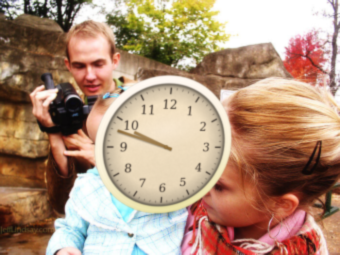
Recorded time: 9.48
